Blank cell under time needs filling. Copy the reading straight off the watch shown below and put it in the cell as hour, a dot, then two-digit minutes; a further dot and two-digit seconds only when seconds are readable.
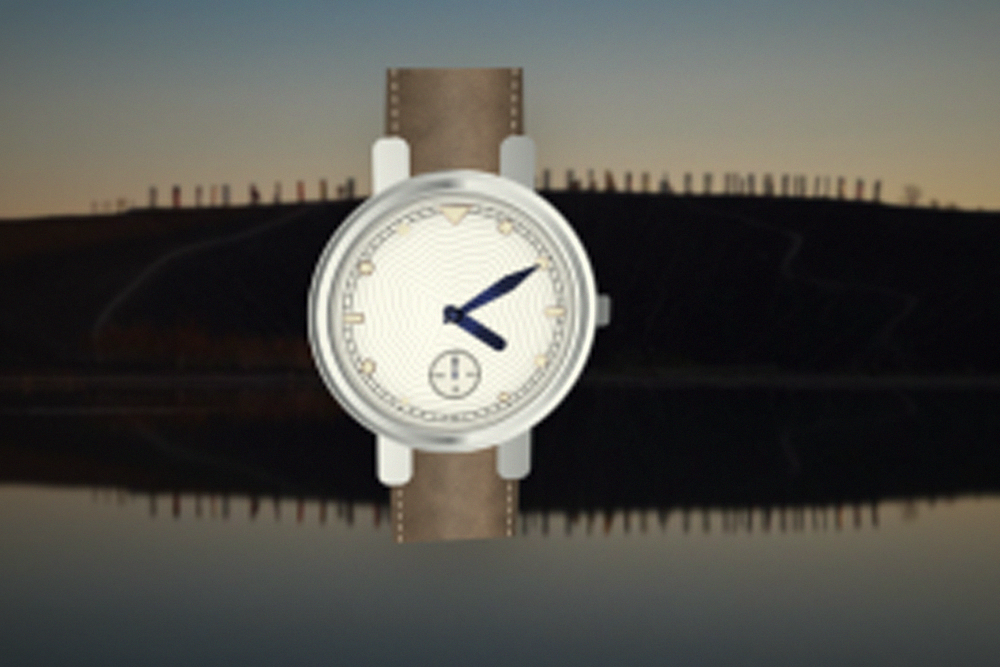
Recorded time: 4.10
